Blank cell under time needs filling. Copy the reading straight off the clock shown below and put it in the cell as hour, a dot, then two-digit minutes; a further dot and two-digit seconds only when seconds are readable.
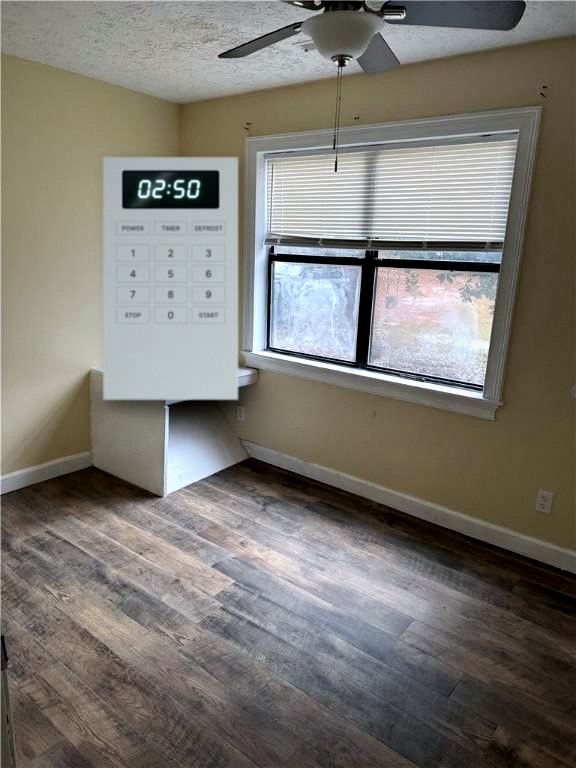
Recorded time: 2.50
